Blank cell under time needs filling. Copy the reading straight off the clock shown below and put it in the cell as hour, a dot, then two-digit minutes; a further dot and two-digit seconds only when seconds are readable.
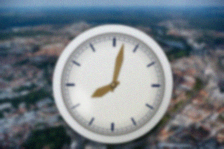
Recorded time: 8.02
